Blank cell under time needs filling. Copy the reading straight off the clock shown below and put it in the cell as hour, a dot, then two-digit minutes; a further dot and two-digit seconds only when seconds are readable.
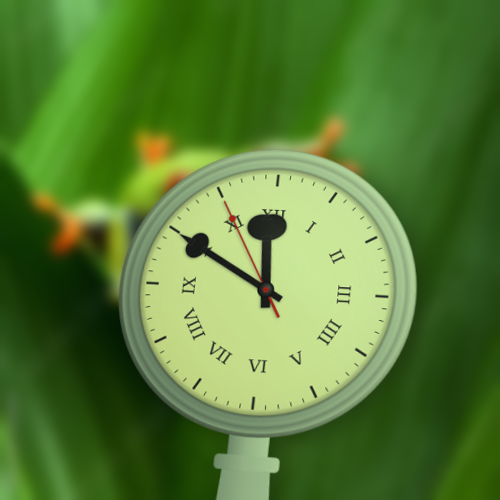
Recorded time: 11.49.55
